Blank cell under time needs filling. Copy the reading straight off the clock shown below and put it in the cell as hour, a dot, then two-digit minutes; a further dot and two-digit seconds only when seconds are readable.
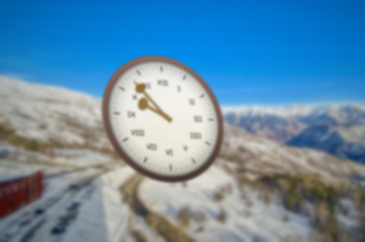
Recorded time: 9.53
